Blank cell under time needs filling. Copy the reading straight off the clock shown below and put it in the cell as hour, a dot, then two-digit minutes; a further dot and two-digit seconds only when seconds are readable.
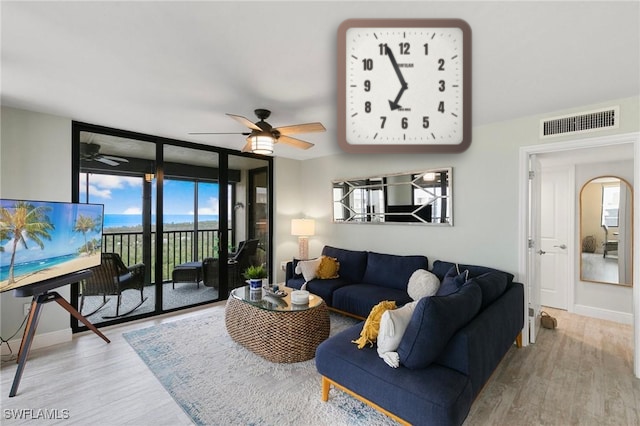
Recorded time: 6.56
